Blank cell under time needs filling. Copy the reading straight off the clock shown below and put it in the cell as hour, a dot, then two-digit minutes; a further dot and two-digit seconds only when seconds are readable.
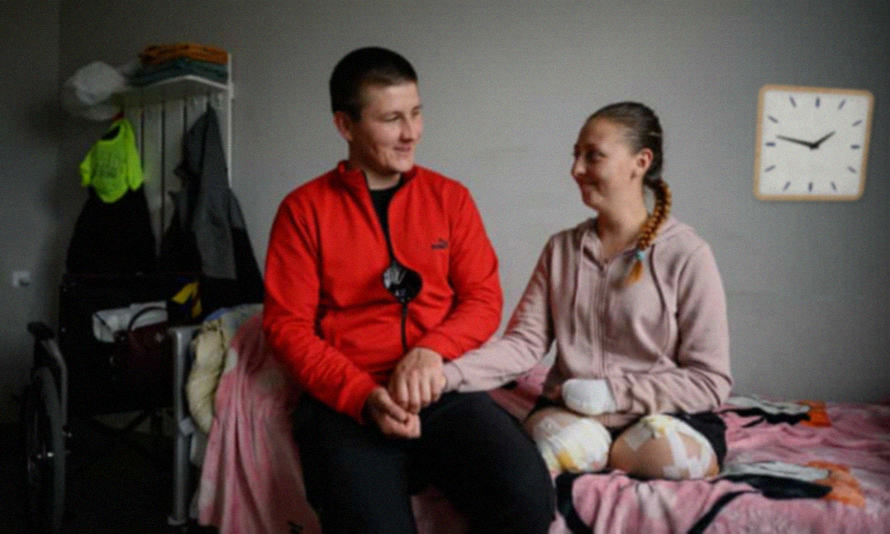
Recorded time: 1.47
